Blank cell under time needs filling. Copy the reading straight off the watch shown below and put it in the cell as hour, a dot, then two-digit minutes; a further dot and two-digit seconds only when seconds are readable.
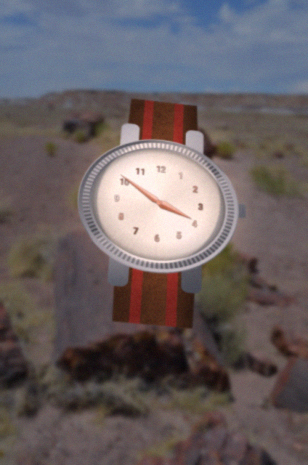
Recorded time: 3.51
